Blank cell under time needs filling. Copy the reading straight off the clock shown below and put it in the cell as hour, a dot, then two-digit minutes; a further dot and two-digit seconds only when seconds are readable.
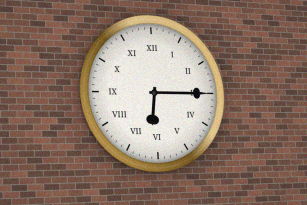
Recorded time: 6.15
